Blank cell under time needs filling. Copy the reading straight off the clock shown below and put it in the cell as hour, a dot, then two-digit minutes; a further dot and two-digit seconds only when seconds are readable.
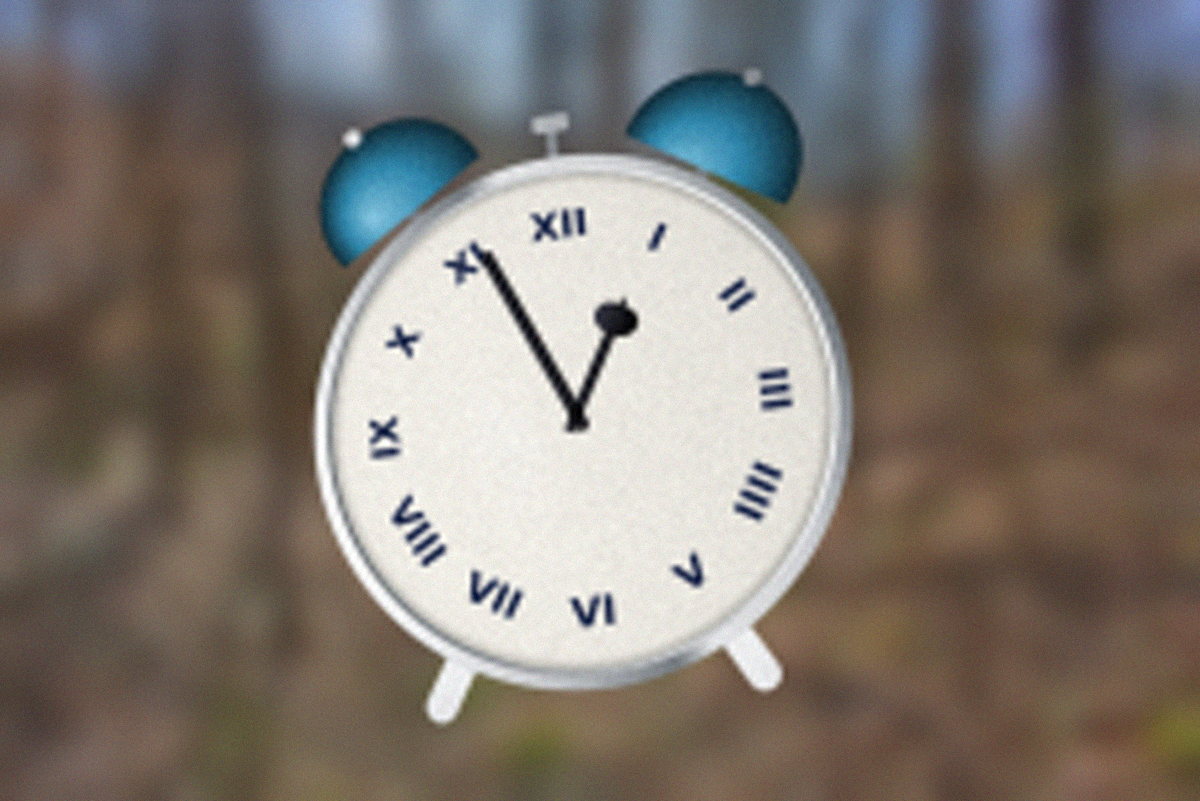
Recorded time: 12.56
